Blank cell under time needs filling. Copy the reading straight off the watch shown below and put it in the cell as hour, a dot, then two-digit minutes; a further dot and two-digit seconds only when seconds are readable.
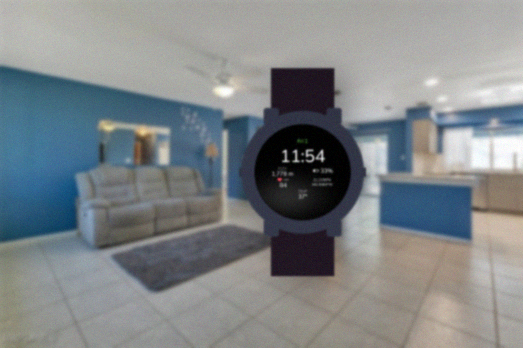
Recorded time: 11.54
